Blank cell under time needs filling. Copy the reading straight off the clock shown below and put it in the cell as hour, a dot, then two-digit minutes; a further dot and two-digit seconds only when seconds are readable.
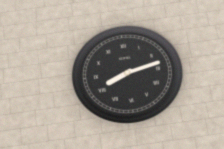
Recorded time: 8.13
